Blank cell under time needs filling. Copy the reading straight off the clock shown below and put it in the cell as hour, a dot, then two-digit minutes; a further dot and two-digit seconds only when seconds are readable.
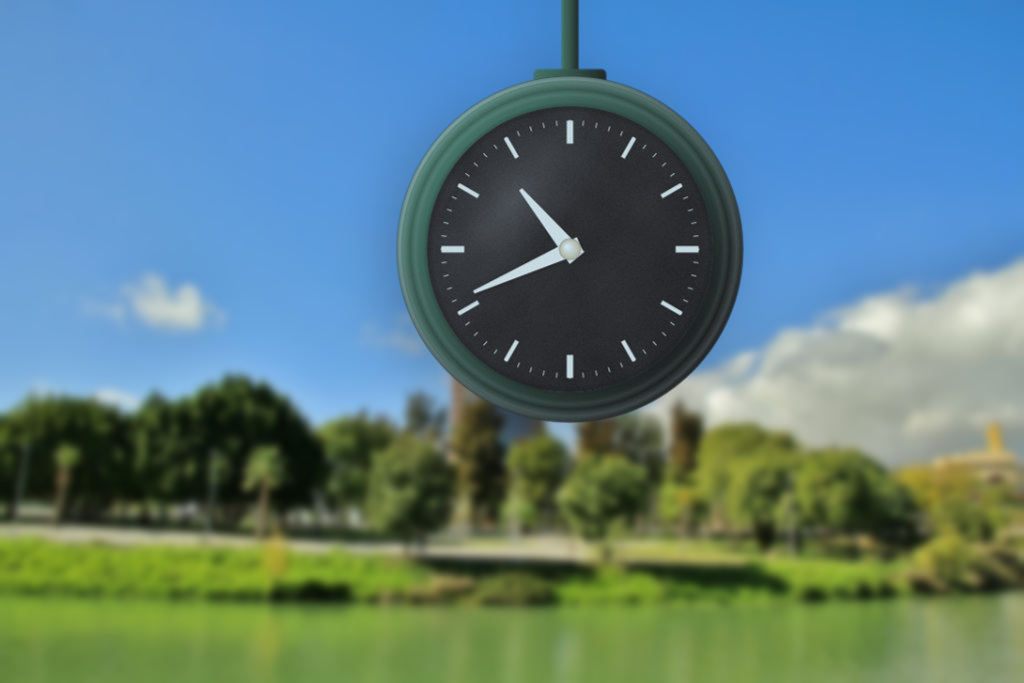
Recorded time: 10.41
